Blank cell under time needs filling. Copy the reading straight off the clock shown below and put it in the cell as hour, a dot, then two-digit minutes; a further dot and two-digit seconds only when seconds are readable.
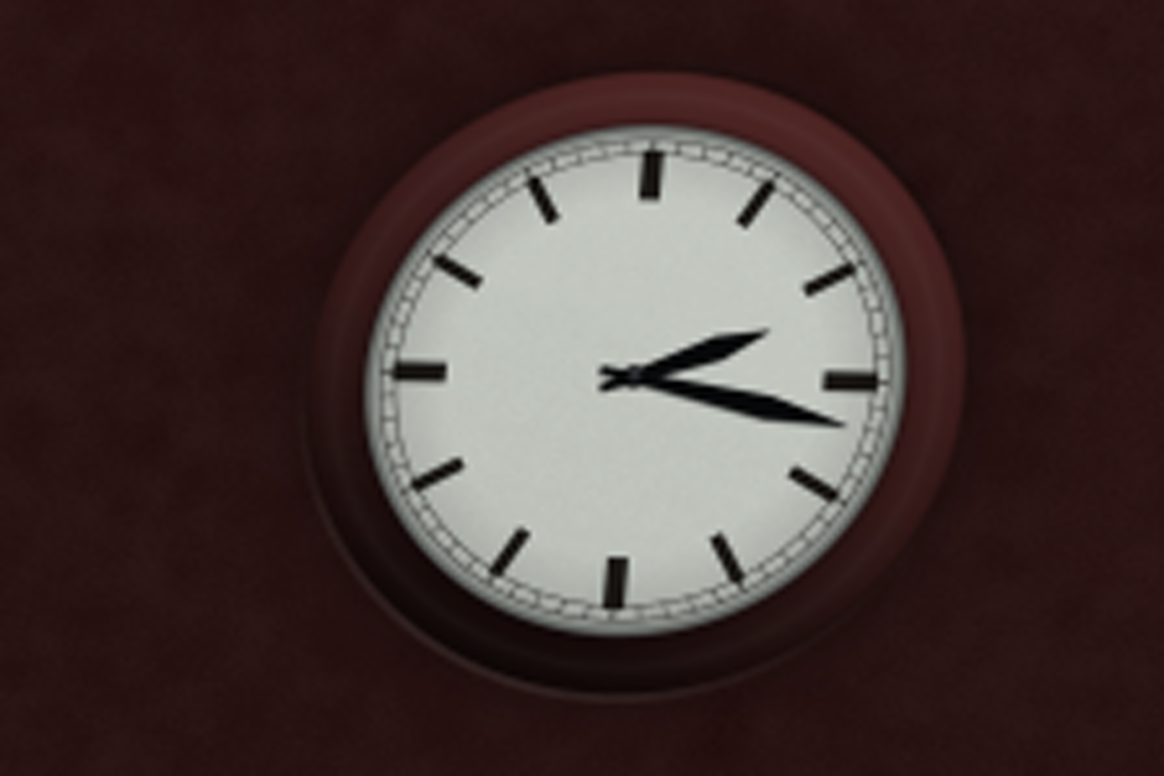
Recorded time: 2.17
